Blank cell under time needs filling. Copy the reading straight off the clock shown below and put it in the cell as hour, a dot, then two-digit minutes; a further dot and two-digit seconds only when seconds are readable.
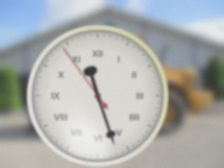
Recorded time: 11.26.54
